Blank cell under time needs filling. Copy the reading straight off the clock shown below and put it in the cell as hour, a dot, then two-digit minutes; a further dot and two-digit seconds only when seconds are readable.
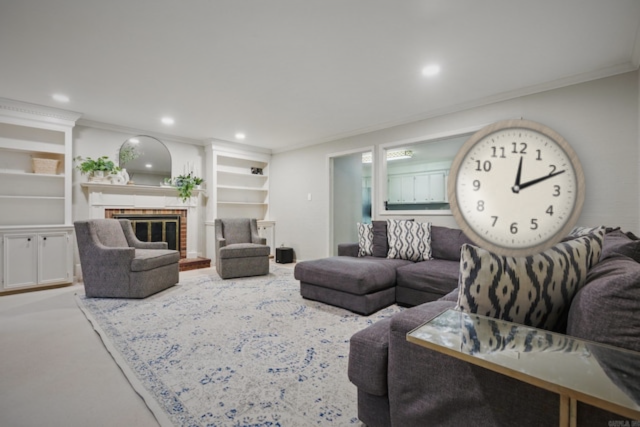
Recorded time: 12.11
